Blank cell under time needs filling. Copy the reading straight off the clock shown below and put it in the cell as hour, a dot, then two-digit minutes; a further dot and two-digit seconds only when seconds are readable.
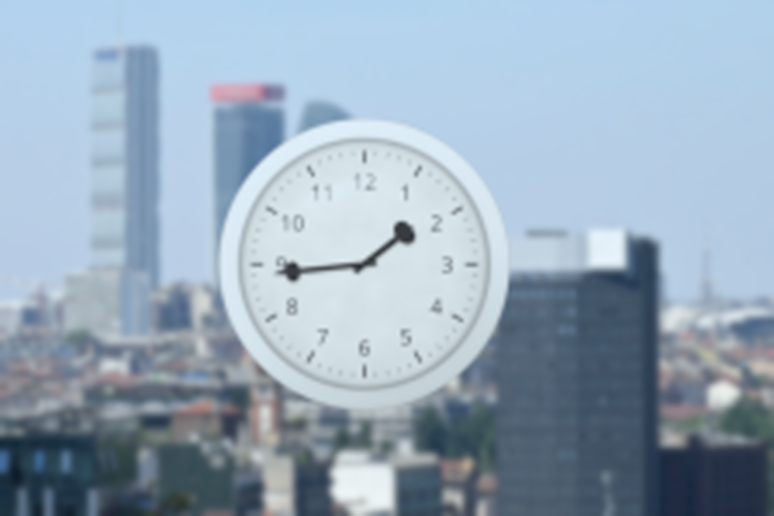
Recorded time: 1.44
